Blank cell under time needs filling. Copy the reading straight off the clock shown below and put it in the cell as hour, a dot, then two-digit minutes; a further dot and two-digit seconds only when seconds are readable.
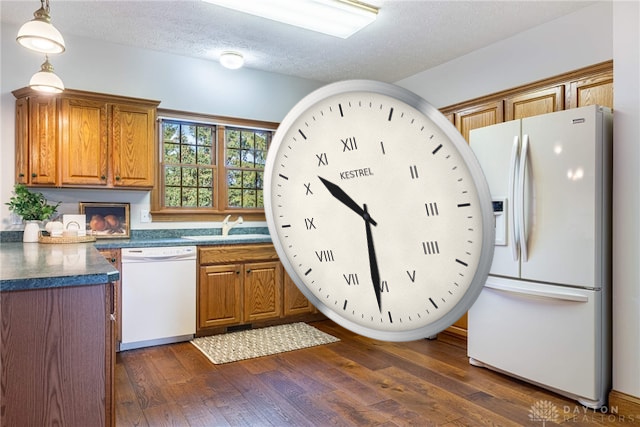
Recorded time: 10.31
